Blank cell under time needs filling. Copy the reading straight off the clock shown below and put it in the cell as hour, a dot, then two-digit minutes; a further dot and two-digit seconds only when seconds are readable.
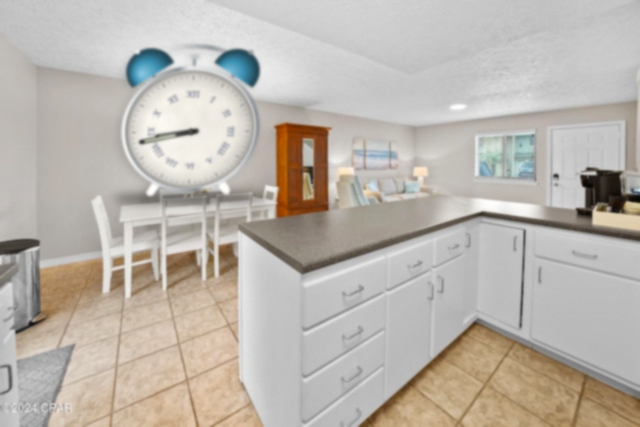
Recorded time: 8.43
